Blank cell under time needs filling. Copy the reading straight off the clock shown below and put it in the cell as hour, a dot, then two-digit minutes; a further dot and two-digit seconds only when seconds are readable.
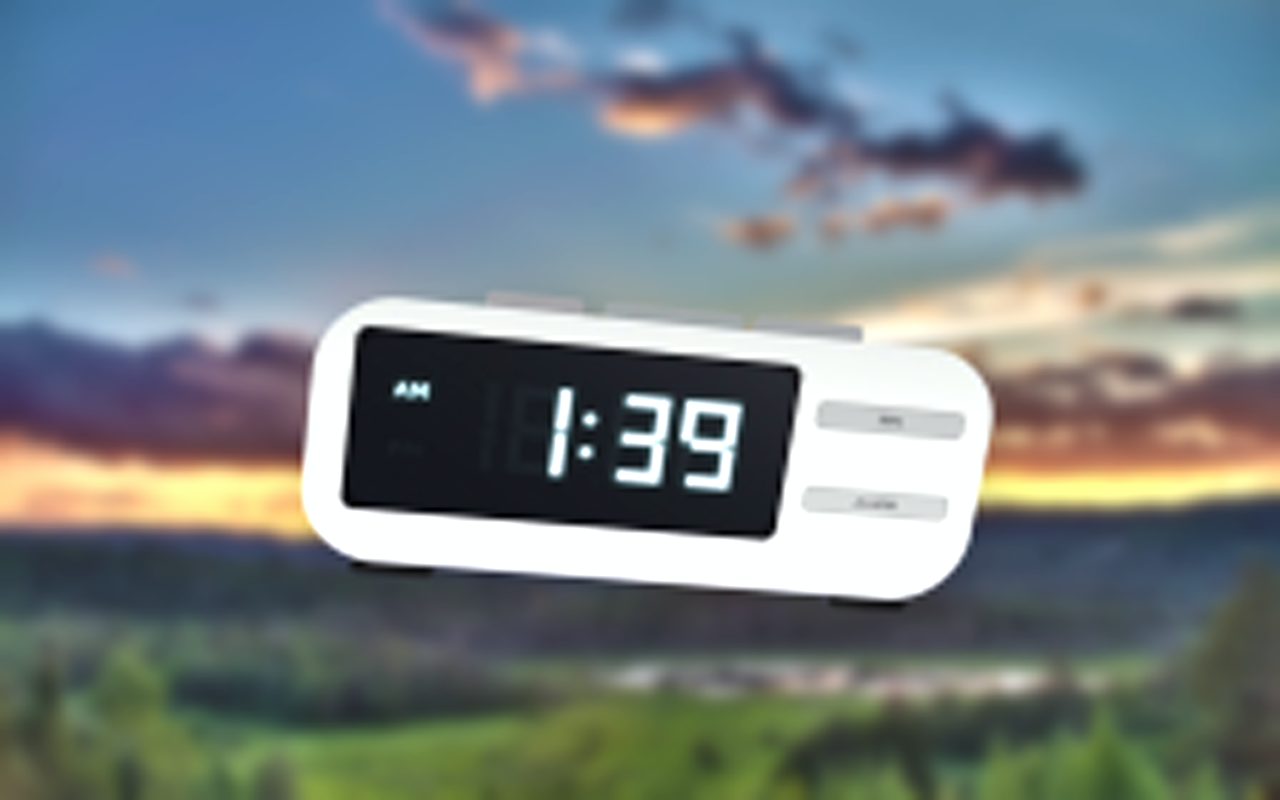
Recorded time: 1.39
